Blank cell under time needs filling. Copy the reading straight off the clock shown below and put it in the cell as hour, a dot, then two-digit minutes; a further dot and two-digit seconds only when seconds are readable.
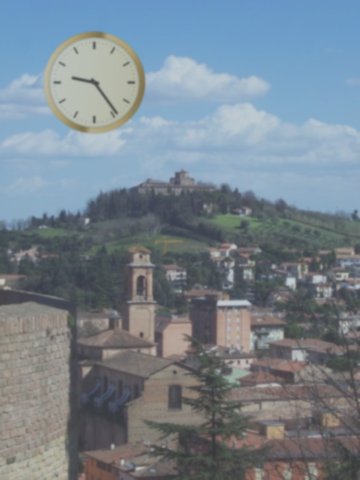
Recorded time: 9.24
